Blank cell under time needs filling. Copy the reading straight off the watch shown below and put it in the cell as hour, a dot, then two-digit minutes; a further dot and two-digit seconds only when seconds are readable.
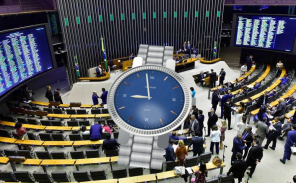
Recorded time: 8.58
